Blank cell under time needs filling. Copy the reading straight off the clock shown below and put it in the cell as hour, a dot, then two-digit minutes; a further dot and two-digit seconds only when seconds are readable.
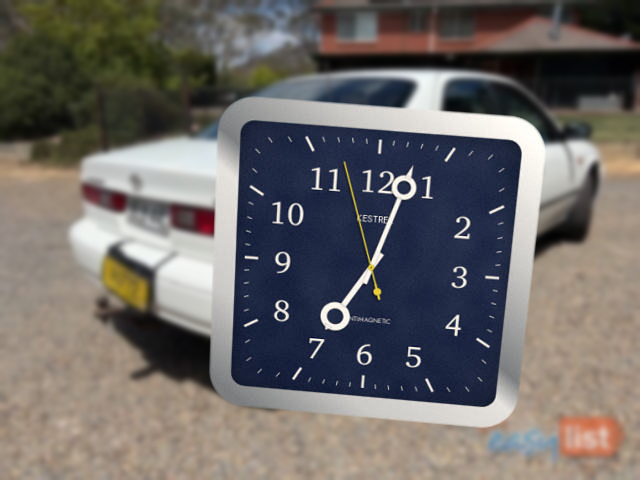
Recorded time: 7.02.57
